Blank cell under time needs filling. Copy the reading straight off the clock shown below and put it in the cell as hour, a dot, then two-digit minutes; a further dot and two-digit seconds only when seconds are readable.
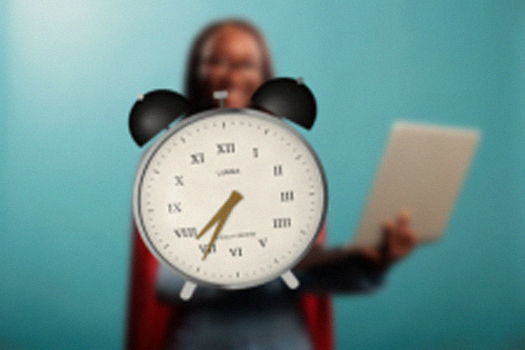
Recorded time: 7.35
